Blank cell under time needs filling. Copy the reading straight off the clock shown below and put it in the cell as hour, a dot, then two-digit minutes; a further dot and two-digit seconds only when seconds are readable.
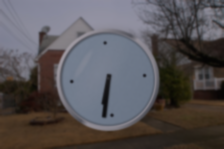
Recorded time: 6.32
